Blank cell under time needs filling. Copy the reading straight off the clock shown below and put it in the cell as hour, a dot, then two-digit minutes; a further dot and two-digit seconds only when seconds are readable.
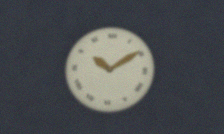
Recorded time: 10.09
